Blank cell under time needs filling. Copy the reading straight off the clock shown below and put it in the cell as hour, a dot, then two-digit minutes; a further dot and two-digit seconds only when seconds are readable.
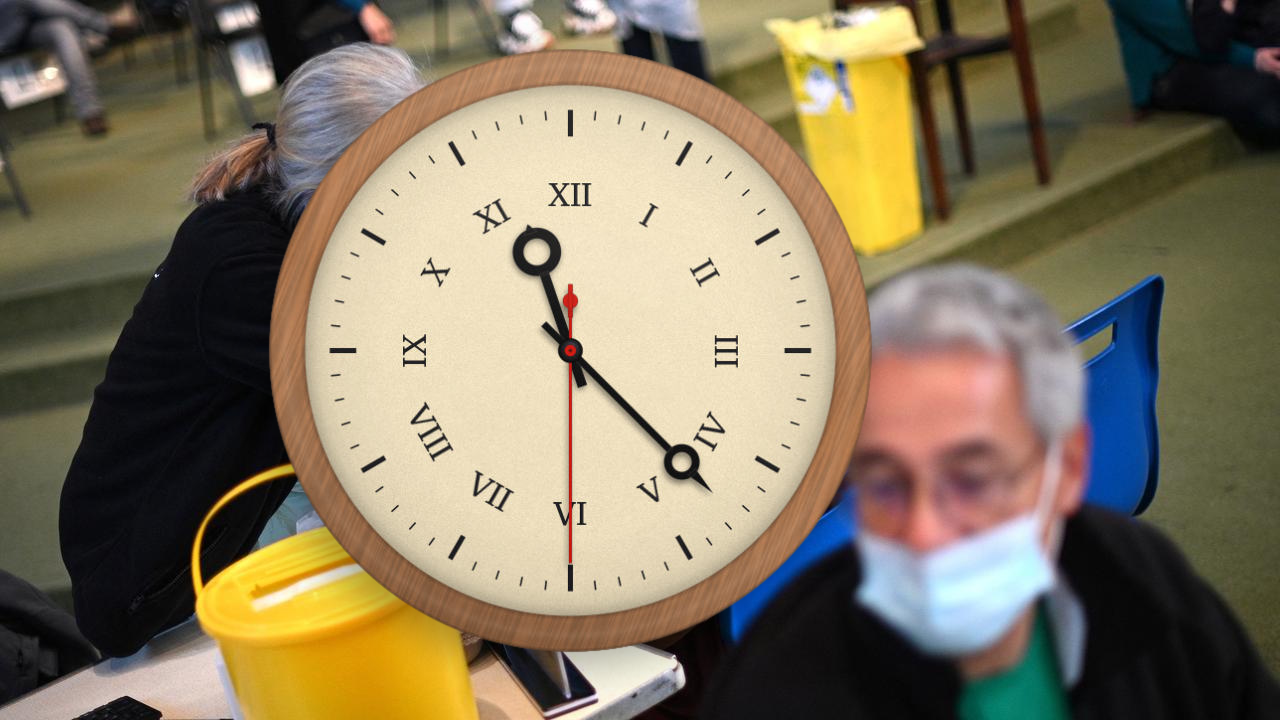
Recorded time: 11.22.30
